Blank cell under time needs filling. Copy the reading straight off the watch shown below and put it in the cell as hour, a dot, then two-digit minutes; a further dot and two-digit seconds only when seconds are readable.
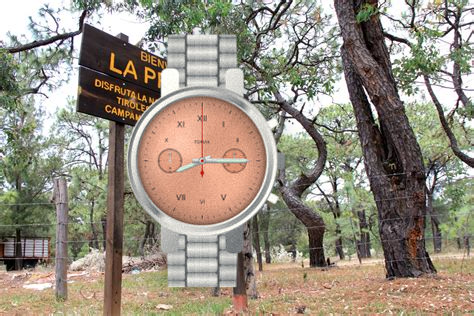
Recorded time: 8.15
